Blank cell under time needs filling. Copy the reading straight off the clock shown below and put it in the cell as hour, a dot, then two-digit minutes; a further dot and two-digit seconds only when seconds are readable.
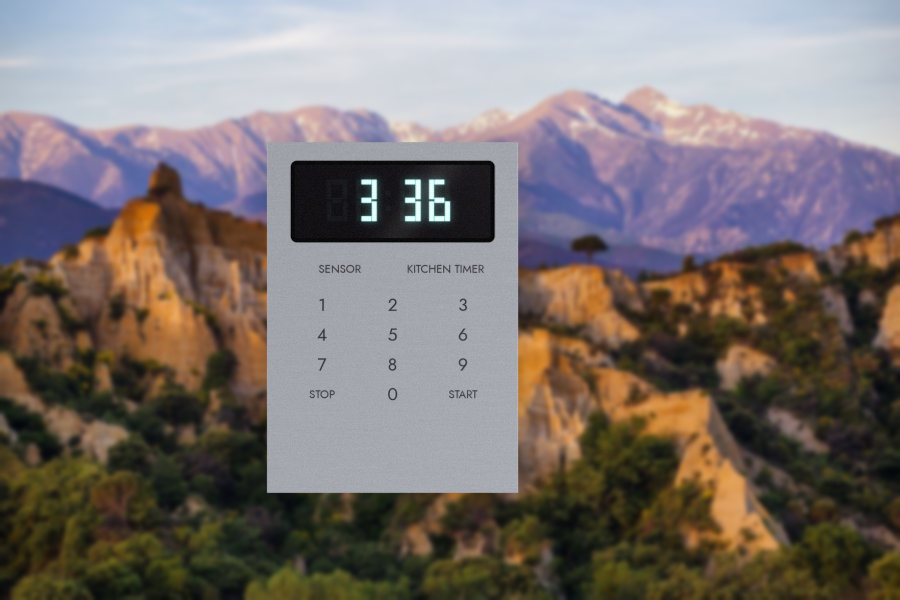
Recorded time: 3.36
